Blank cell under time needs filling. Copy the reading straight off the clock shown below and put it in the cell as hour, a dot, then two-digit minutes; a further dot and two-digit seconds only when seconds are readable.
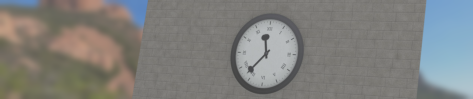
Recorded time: 11.37
